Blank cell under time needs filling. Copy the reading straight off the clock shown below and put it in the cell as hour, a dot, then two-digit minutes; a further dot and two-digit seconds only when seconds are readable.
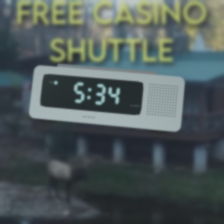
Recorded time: 5.34
